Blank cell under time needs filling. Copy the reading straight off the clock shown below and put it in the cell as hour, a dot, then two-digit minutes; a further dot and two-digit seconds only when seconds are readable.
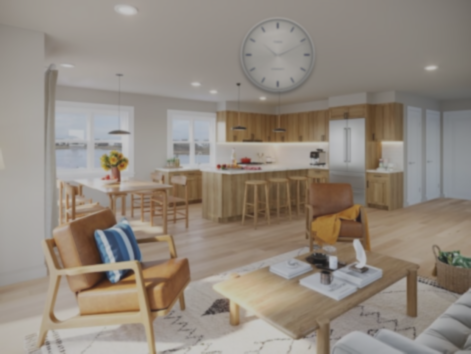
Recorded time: 10.11
